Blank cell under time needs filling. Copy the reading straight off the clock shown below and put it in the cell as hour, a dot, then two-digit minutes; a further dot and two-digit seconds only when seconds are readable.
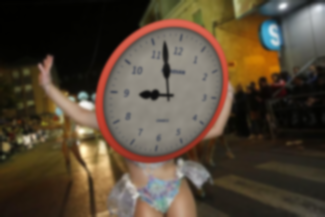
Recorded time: 8.57
